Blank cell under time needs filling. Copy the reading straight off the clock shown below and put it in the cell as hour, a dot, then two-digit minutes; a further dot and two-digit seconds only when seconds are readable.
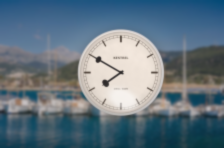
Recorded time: 7.50
